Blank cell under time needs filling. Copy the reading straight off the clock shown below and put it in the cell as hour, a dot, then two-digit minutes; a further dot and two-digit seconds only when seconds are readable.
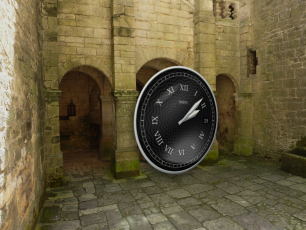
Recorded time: 2.08
